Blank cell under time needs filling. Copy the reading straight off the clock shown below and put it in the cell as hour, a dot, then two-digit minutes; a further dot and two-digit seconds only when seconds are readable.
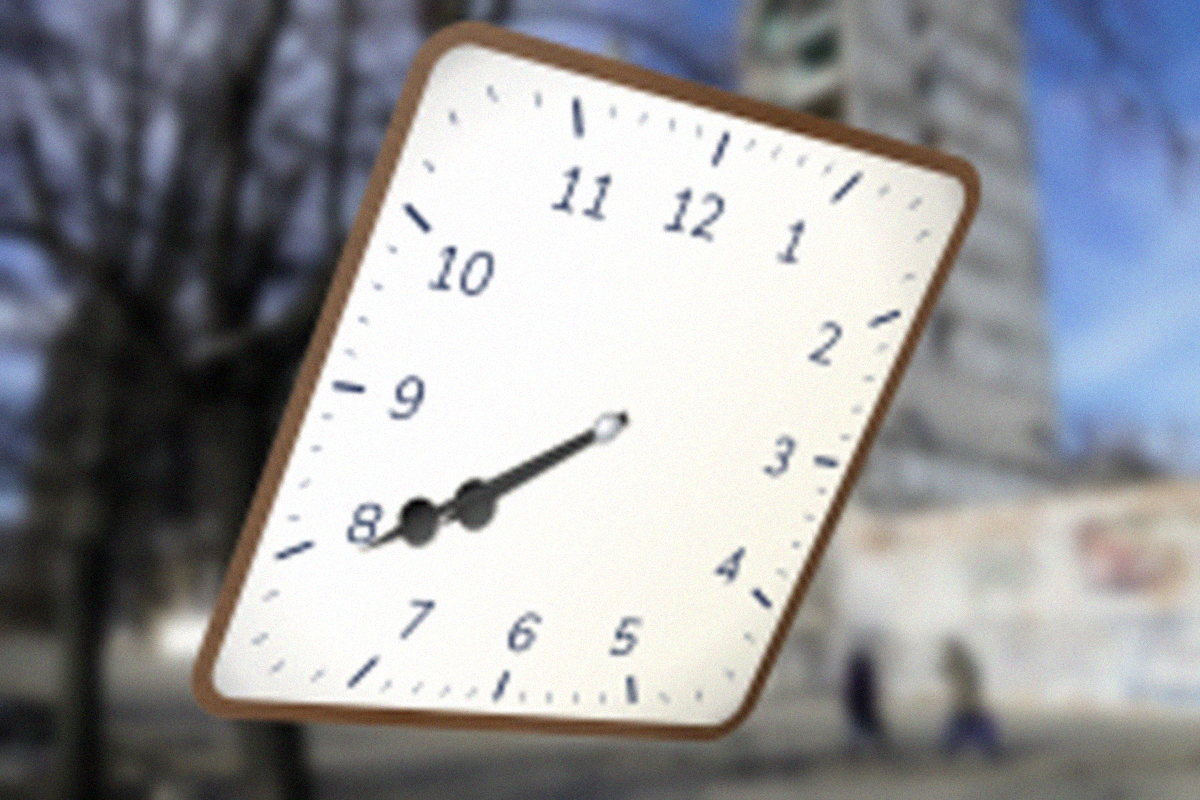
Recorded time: 7.39
